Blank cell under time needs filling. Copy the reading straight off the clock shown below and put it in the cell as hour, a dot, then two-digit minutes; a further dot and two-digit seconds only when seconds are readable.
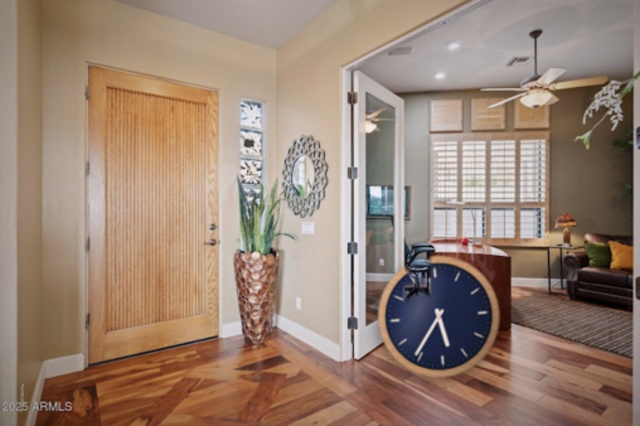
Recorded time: 5.36
